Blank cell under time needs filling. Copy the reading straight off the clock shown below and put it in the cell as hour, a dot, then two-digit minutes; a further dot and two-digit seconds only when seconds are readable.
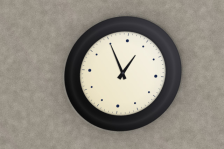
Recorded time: 12.55
